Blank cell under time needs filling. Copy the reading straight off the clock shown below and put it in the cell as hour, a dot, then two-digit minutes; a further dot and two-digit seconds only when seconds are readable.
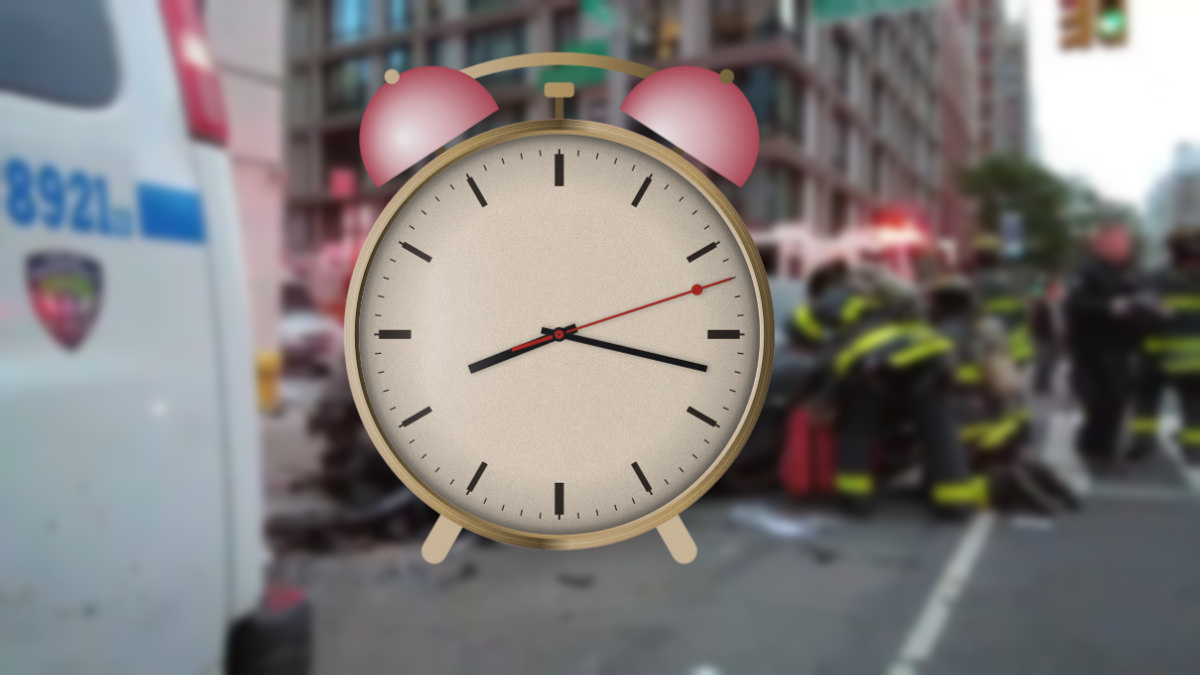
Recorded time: 8.17.12
